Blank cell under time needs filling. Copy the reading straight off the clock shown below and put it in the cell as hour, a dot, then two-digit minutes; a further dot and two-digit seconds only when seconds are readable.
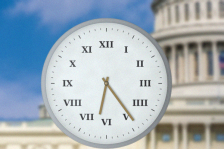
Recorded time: 6.24
